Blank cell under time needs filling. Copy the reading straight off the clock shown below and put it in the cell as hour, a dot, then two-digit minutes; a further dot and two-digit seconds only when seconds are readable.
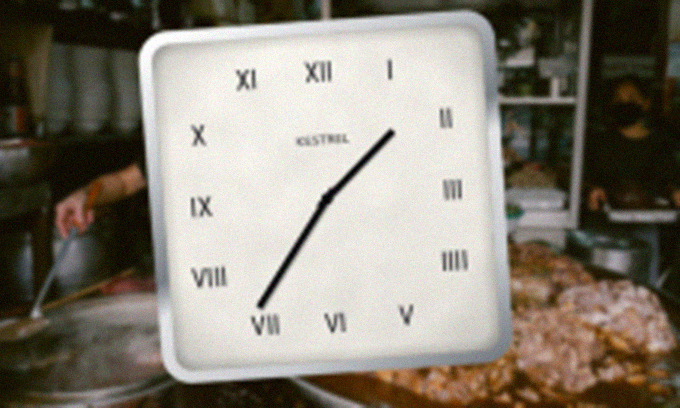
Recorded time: 1.36
